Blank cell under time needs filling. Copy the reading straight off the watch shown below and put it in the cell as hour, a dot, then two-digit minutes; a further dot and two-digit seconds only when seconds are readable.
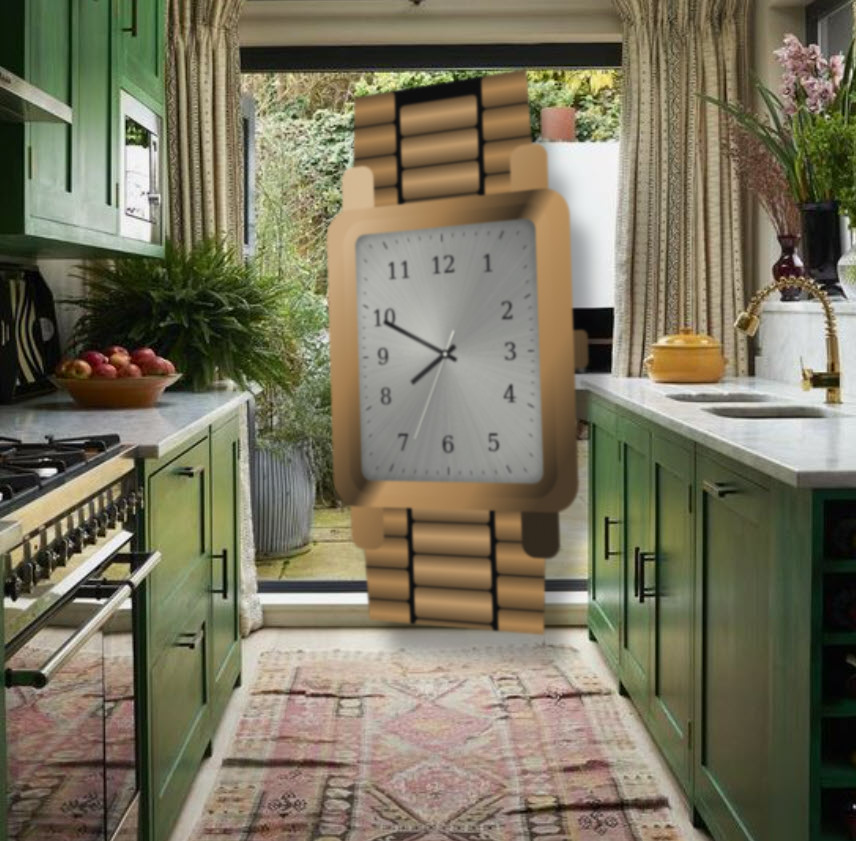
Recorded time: 7.49.34
